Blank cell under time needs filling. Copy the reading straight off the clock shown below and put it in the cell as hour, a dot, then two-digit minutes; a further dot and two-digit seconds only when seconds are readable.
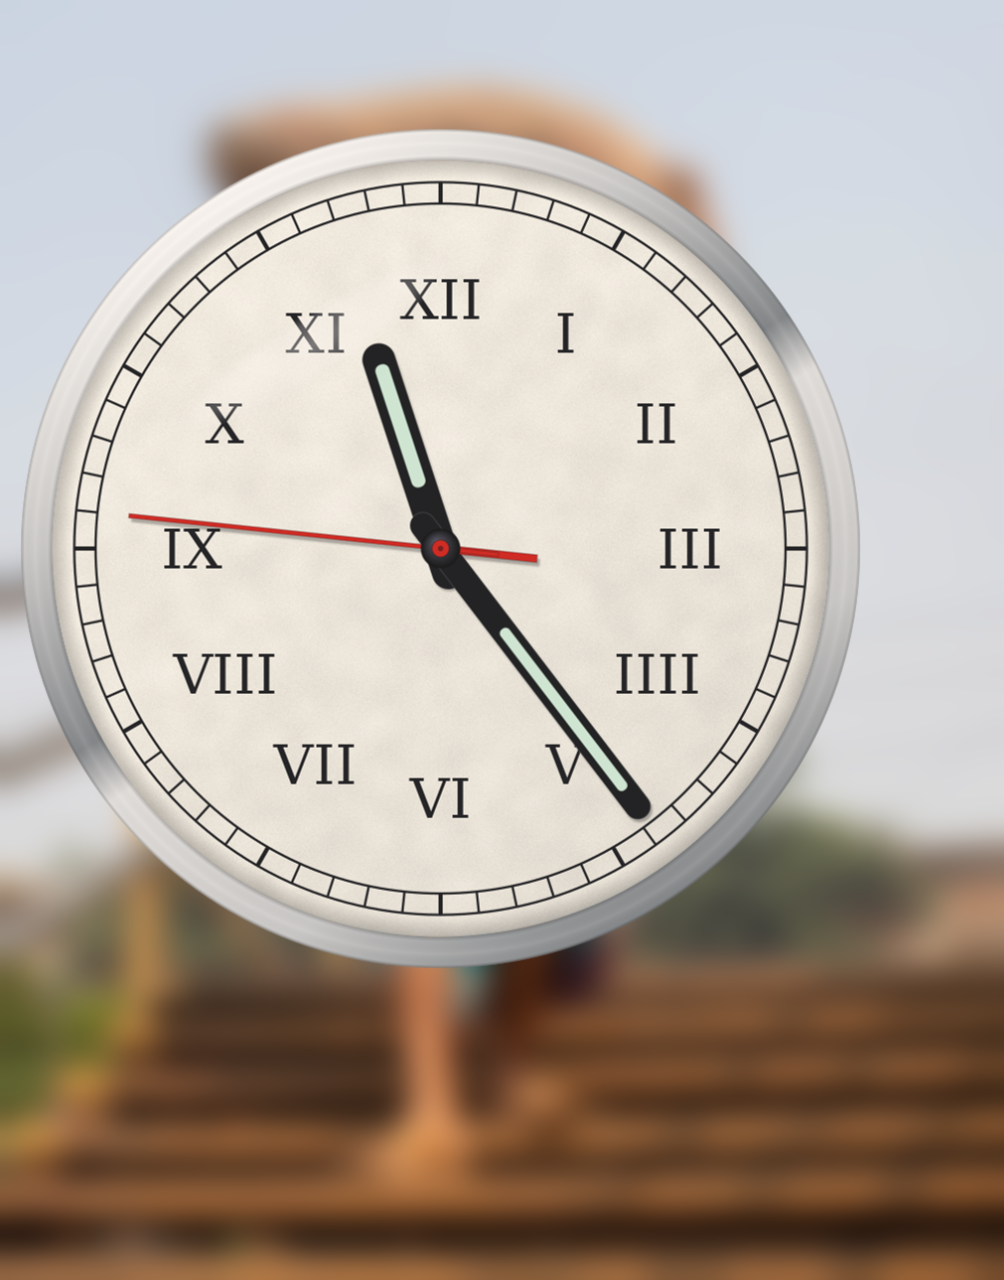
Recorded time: 11.23.46
